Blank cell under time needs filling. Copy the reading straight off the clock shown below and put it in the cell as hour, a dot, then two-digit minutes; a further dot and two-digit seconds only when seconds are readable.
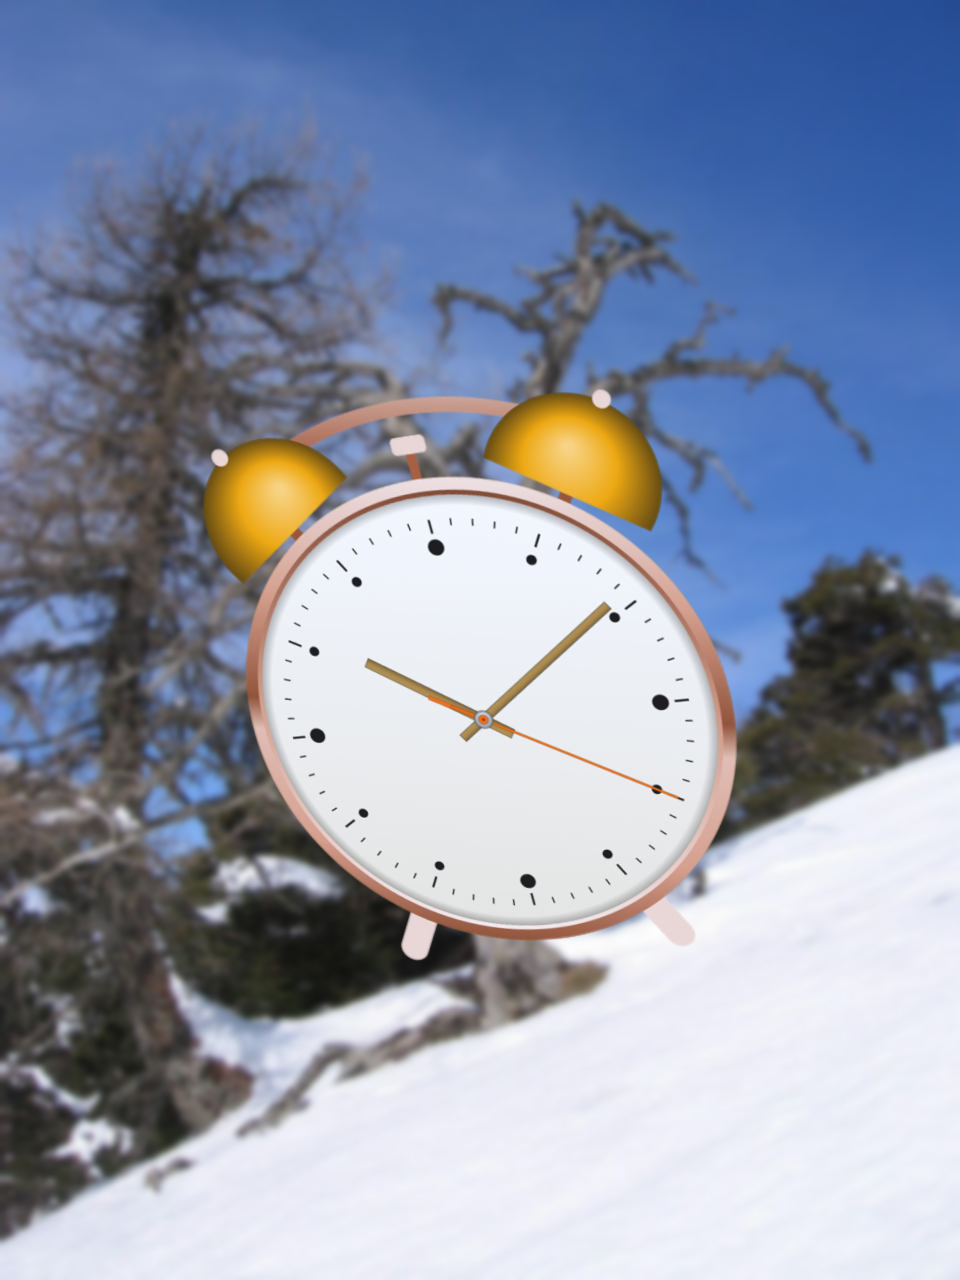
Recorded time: 10.09.20
